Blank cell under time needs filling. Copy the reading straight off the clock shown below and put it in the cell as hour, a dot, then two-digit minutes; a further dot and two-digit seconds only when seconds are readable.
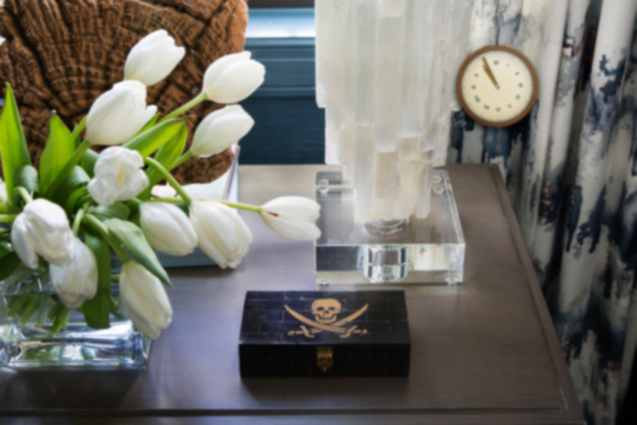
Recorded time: 10.56
